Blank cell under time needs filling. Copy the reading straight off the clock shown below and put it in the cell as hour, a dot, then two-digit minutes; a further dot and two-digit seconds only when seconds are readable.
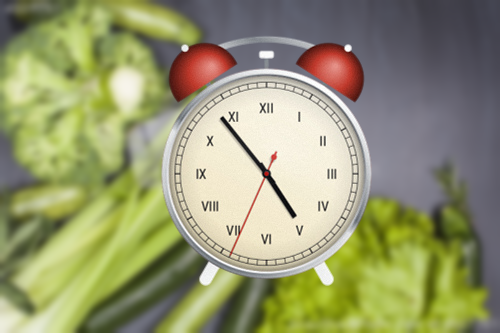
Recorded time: 4.53.34
